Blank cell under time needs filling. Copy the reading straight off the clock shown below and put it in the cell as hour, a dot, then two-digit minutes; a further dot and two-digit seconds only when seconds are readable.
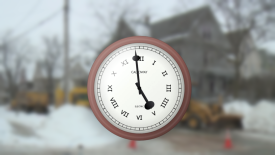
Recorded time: 4.59
